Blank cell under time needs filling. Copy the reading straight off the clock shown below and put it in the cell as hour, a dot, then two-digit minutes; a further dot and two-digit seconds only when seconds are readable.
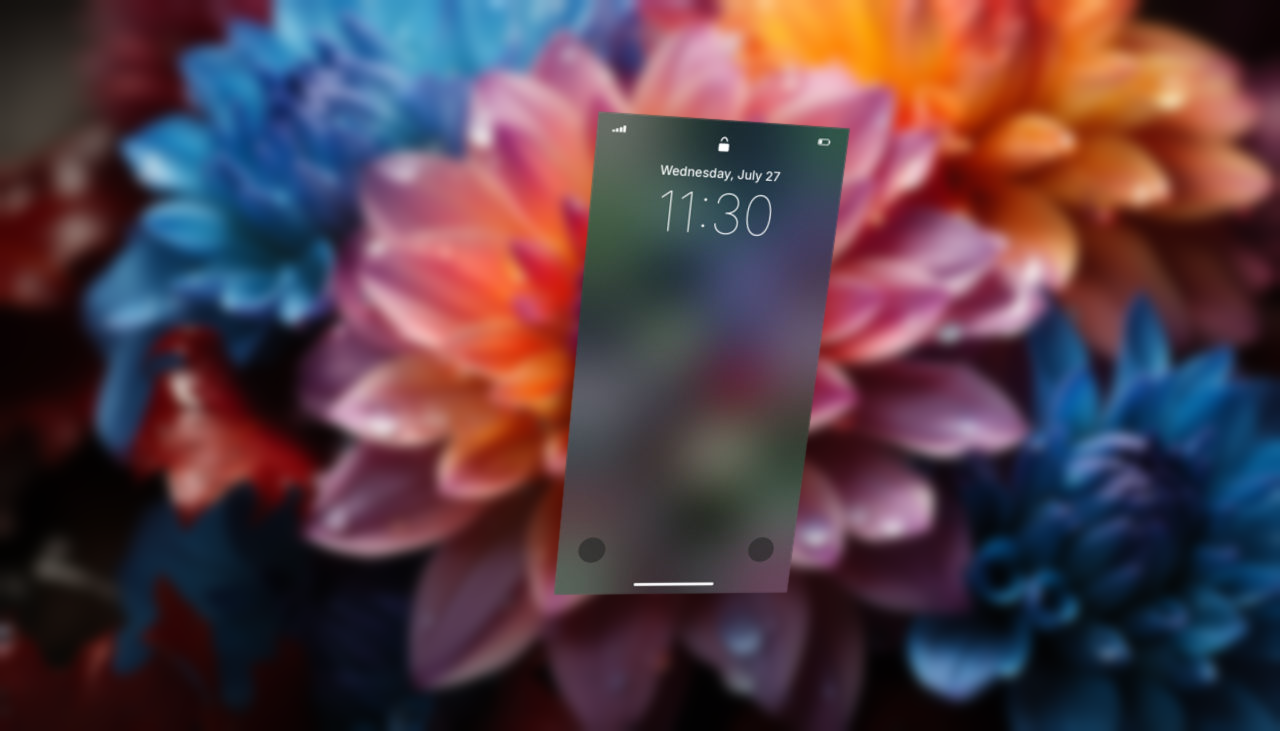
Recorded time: 11.30
